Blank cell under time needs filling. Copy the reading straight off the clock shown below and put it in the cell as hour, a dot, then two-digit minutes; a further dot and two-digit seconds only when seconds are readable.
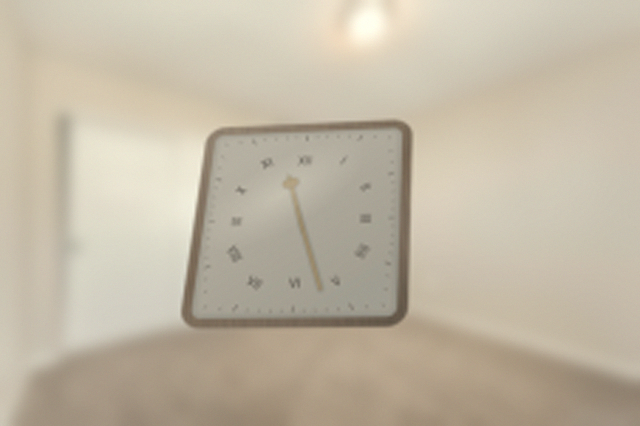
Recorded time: 11.27
